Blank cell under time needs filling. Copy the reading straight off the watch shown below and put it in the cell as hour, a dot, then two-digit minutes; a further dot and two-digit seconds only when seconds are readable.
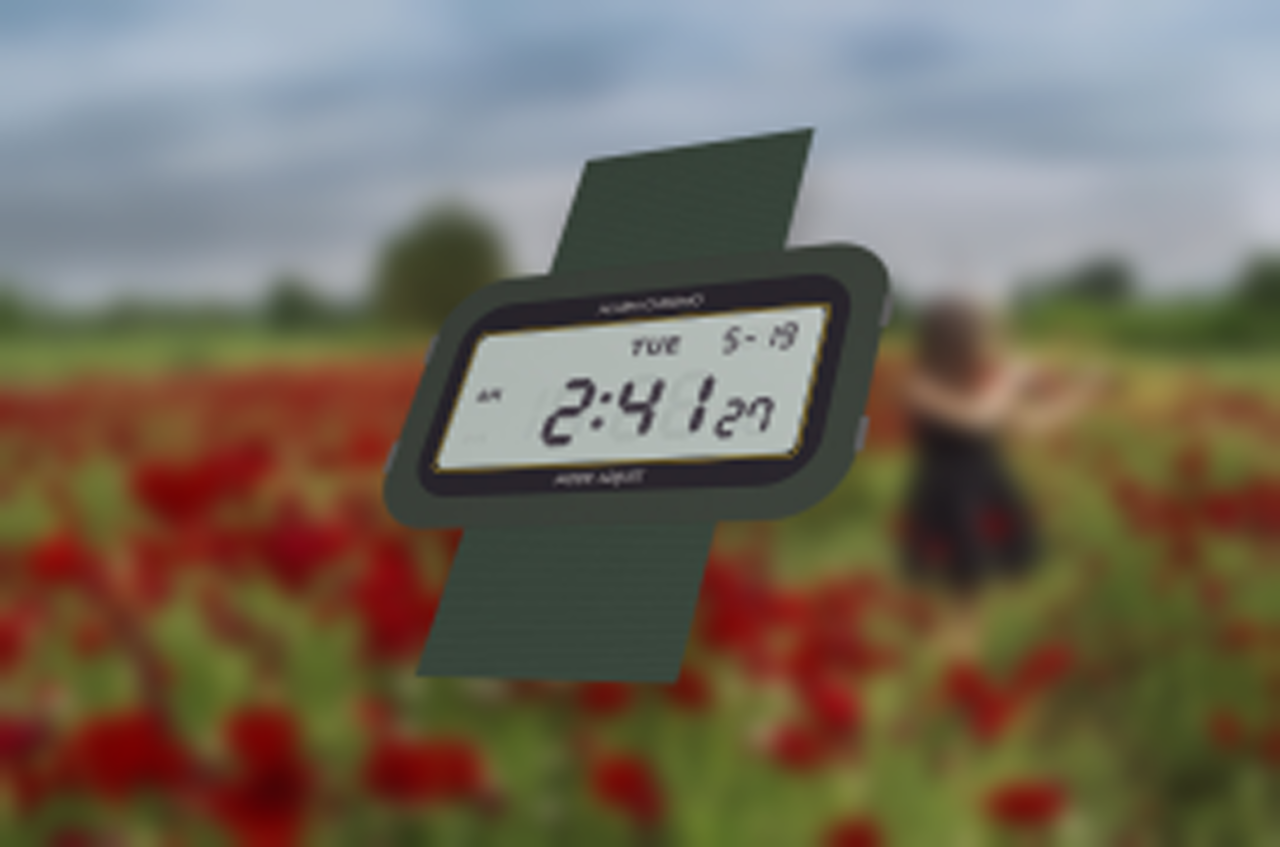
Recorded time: 2.41.27
